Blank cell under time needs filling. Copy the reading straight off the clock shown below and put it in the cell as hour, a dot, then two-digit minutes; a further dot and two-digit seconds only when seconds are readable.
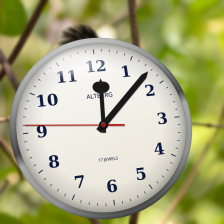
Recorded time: 12.07.46
